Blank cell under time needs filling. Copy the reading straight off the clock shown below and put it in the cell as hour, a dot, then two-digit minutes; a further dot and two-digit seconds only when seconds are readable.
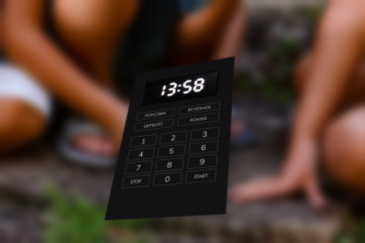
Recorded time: 13.58
